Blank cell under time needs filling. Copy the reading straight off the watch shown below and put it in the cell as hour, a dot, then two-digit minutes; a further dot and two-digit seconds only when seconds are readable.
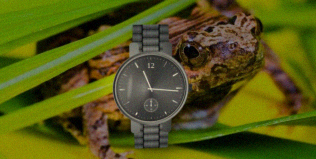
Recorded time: 11.16
